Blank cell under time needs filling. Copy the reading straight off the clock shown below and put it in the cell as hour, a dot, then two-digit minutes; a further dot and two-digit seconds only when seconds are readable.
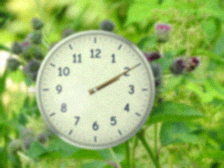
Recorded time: 2.10
